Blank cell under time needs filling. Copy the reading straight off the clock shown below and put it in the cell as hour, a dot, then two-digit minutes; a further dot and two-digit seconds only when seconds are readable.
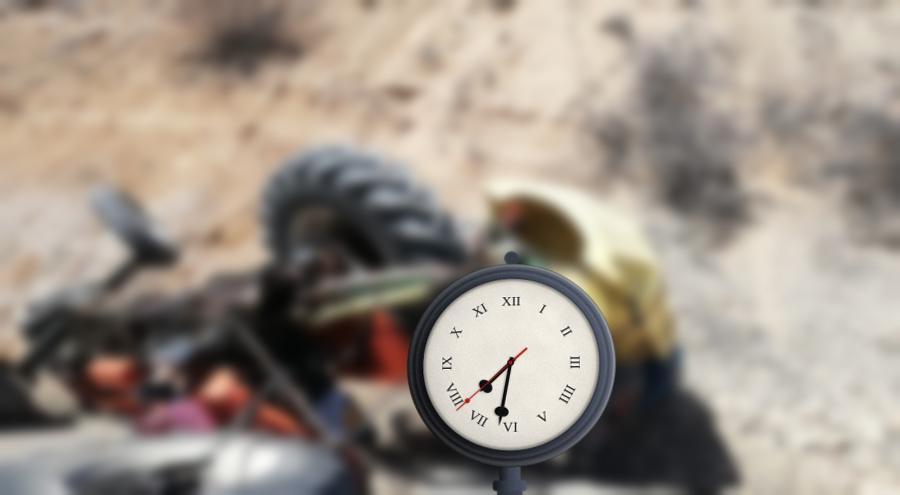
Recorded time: 7.31.38
